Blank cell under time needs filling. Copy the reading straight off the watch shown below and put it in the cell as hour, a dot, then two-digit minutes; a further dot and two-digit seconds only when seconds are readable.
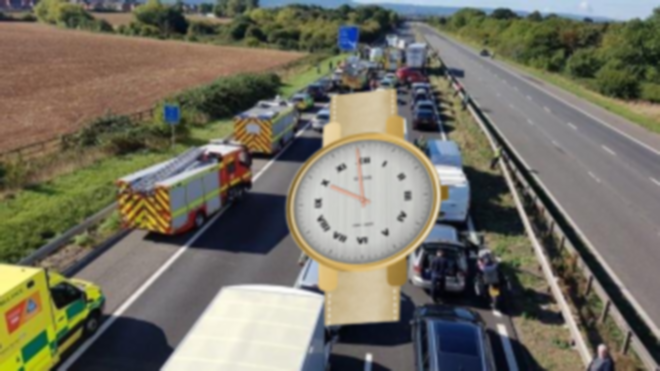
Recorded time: 9.59
